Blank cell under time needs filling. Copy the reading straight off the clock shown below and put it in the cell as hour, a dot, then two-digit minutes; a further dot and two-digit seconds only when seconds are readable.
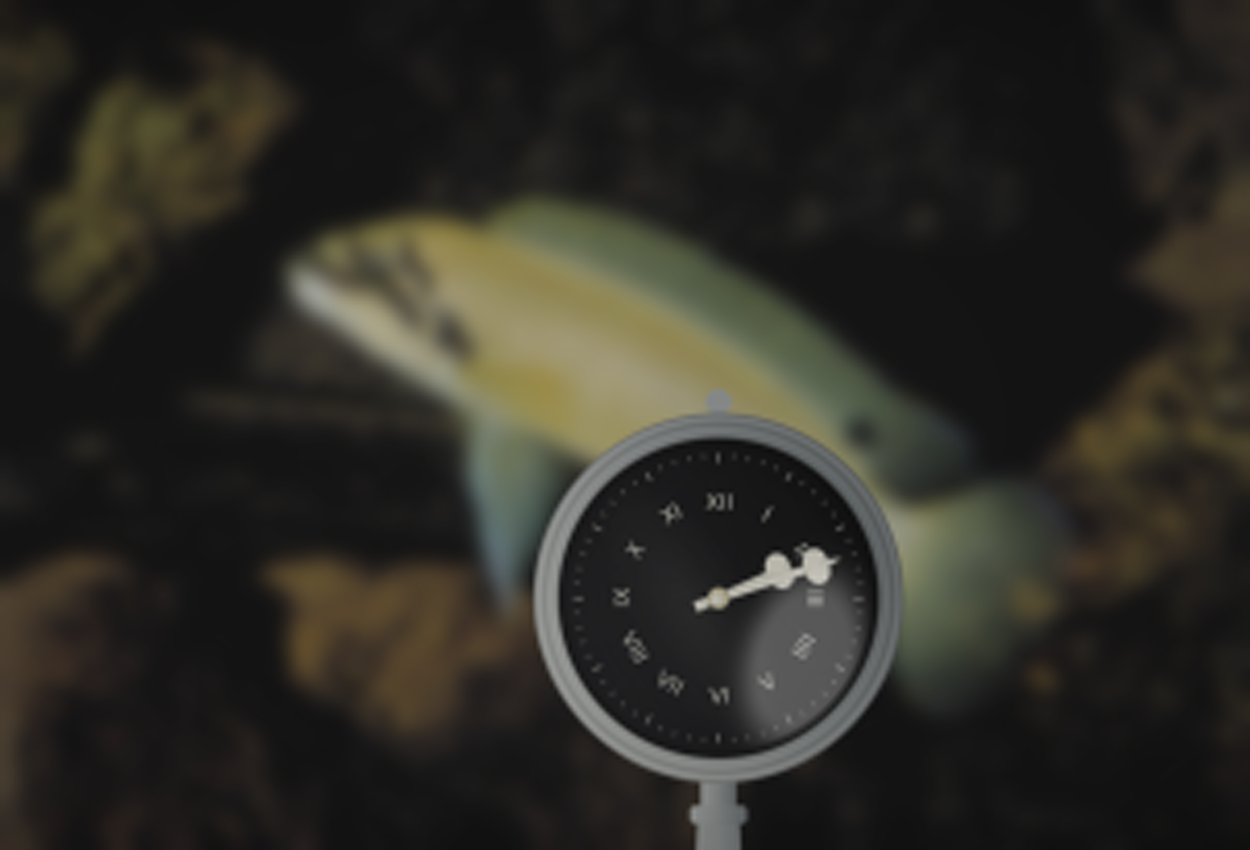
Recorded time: 2.12
